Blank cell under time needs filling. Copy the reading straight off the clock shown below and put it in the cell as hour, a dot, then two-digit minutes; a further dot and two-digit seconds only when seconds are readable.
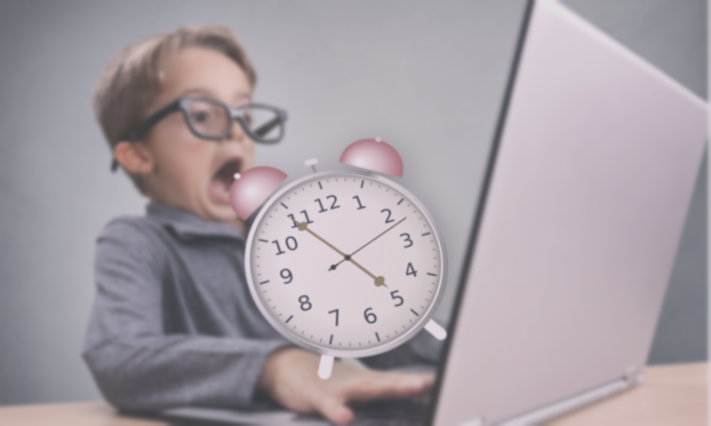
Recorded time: 4.54.12
